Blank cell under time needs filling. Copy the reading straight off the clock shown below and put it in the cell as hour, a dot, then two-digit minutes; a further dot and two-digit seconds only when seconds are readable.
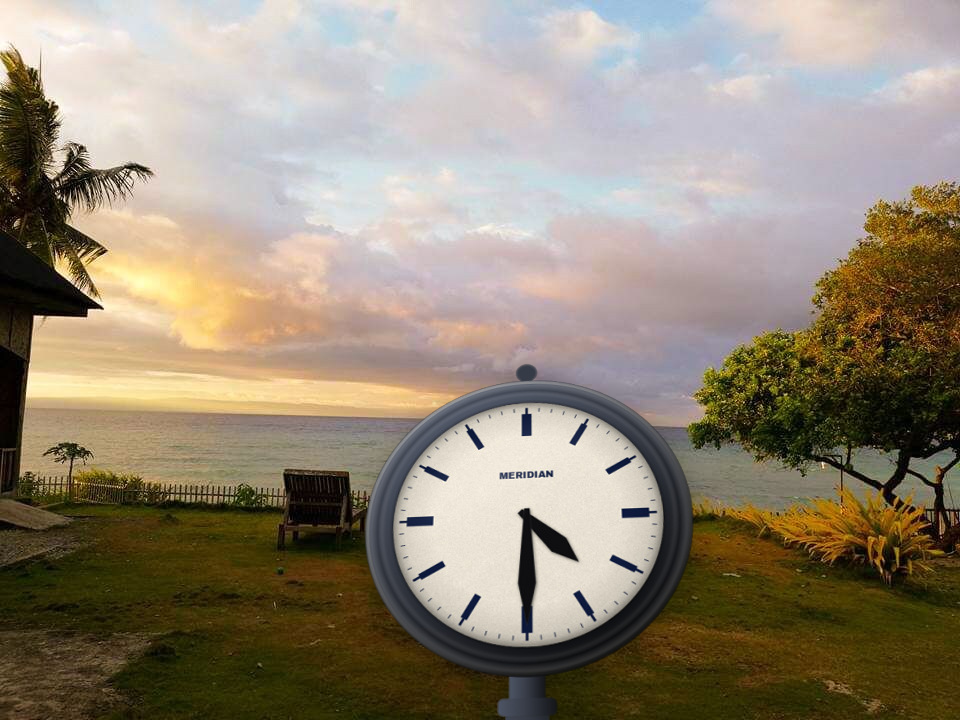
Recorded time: 4.30
